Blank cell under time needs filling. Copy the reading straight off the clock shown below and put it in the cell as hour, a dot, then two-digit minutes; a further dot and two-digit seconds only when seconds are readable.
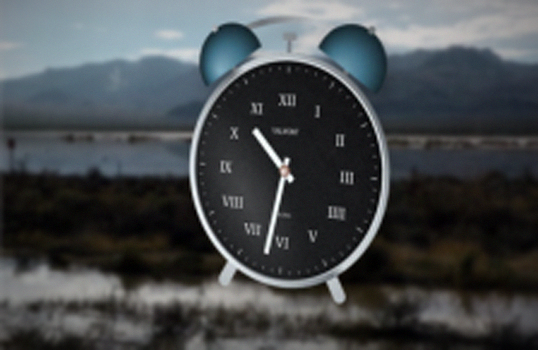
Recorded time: 10.32
